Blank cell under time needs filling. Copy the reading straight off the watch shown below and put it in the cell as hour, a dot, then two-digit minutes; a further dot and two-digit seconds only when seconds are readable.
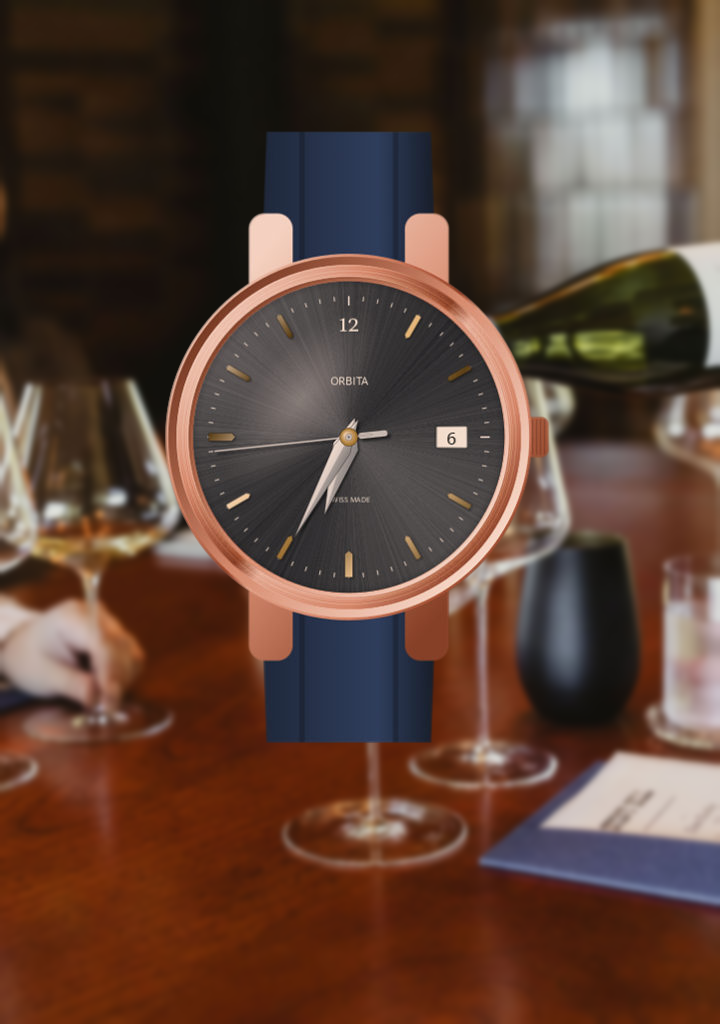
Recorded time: 6.34.44
